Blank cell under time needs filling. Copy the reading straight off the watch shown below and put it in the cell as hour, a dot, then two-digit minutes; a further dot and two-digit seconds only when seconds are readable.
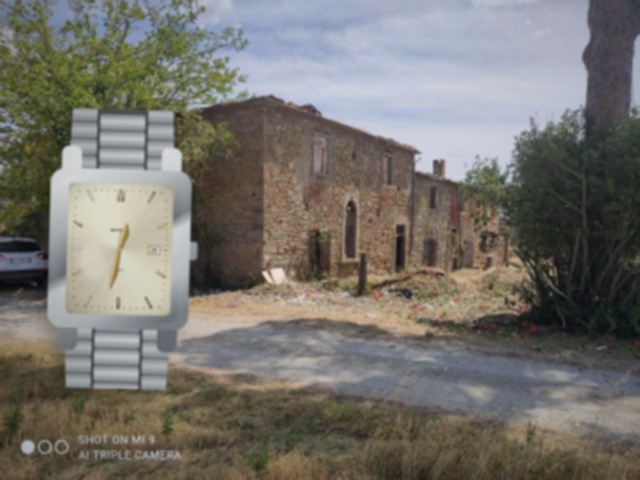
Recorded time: 12.32
